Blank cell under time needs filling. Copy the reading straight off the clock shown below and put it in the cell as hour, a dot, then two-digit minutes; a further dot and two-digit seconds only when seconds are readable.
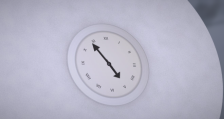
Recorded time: 4.54
